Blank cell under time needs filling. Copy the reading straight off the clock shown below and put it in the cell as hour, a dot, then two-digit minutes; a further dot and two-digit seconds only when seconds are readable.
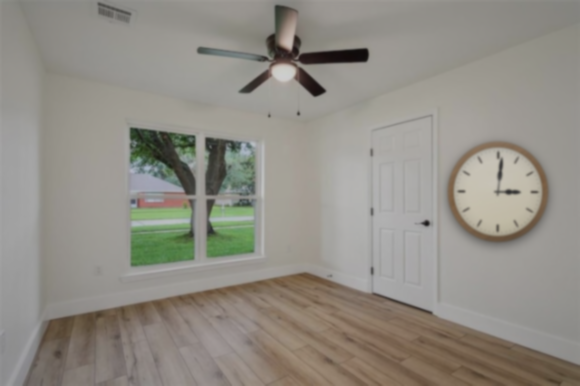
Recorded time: 3.01
